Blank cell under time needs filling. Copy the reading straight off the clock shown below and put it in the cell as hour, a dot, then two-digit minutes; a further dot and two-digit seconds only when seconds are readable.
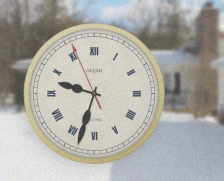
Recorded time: 9.32.56
